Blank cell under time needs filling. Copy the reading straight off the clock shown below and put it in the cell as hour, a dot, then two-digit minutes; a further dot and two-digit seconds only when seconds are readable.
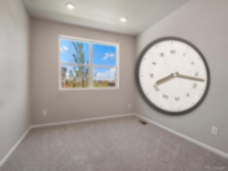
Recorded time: 8.17
